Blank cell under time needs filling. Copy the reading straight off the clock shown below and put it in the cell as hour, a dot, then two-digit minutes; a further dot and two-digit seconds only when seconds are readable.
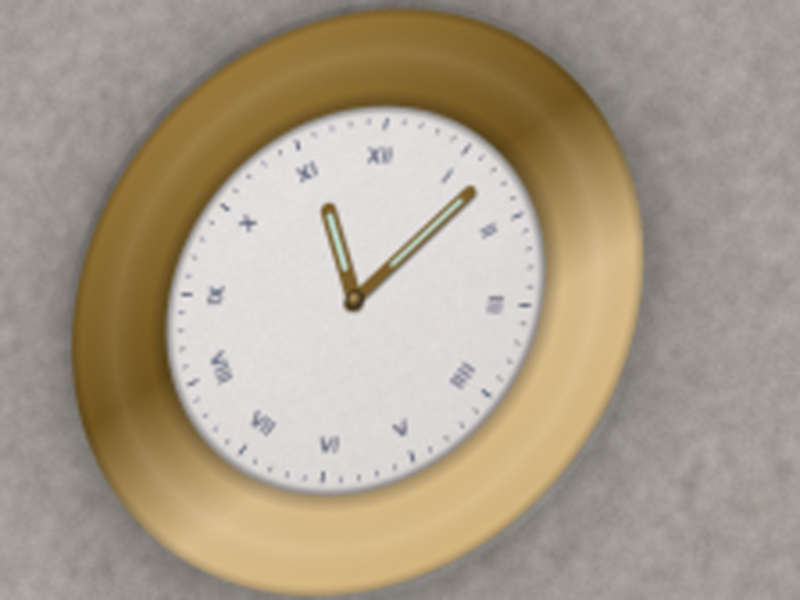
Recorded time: 11.07
